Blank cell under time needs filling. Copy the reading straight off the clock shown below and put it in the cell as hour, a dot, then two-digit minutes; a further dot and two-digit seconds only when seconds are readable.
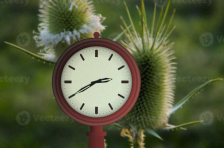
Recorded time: 2.40
